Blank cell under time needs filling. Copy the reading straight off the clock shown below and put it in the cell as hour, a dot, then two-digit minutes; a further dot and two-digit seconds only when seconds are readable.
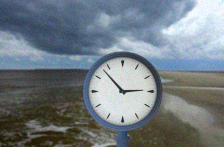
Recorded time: 2.53
